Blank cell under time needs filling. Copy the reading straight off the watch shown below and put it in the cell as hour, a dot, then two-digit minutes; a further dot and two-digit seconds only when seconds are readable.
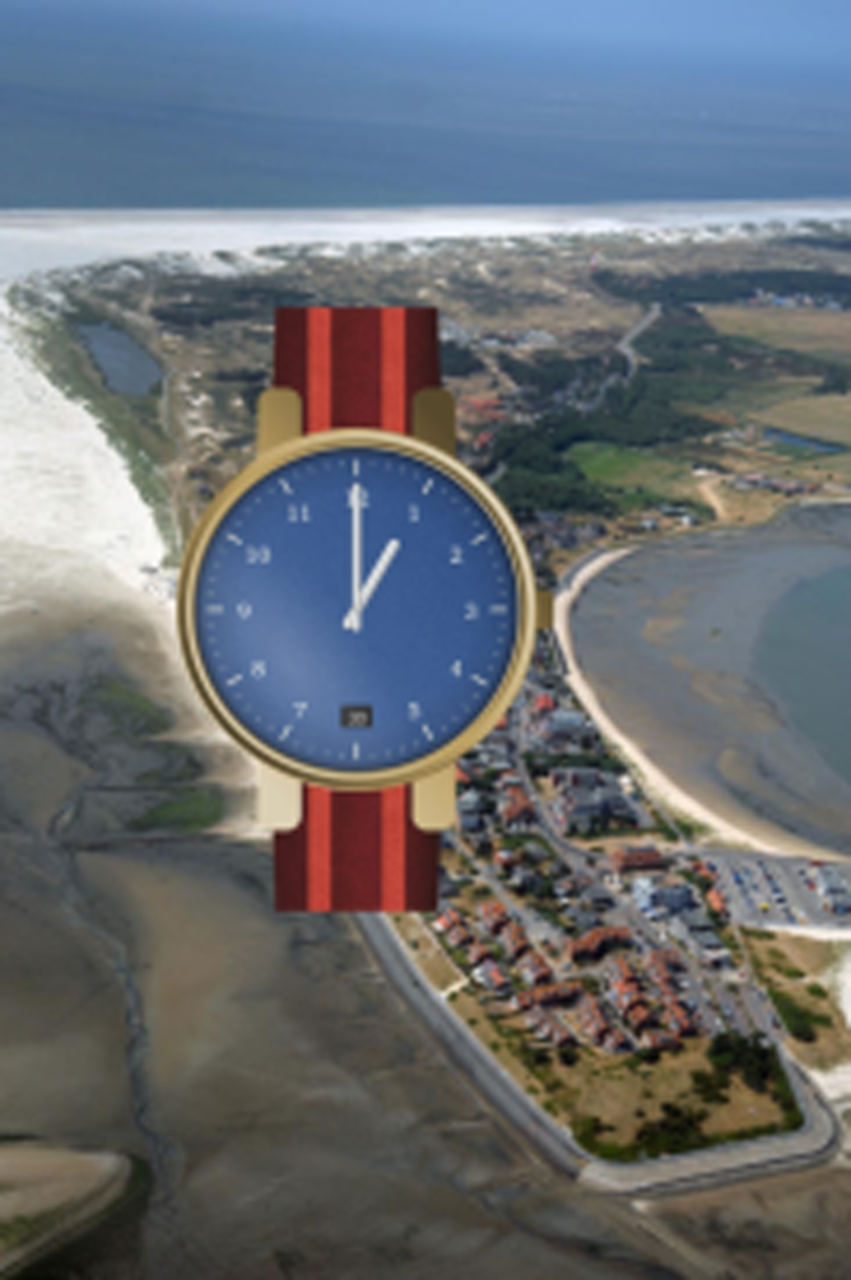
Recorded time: 1.00
